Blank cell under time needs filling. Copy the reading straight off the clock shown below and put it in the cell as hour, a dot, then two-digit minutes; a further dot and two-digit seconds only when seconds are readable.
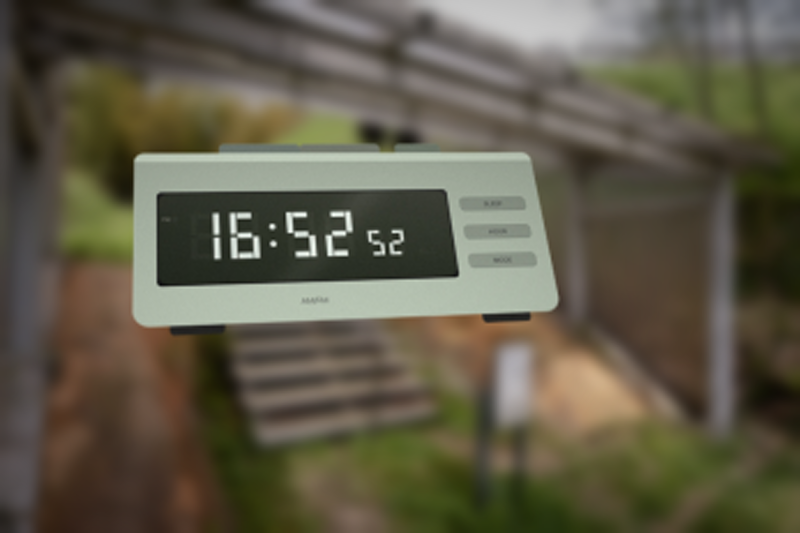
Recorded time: 16.52.52
